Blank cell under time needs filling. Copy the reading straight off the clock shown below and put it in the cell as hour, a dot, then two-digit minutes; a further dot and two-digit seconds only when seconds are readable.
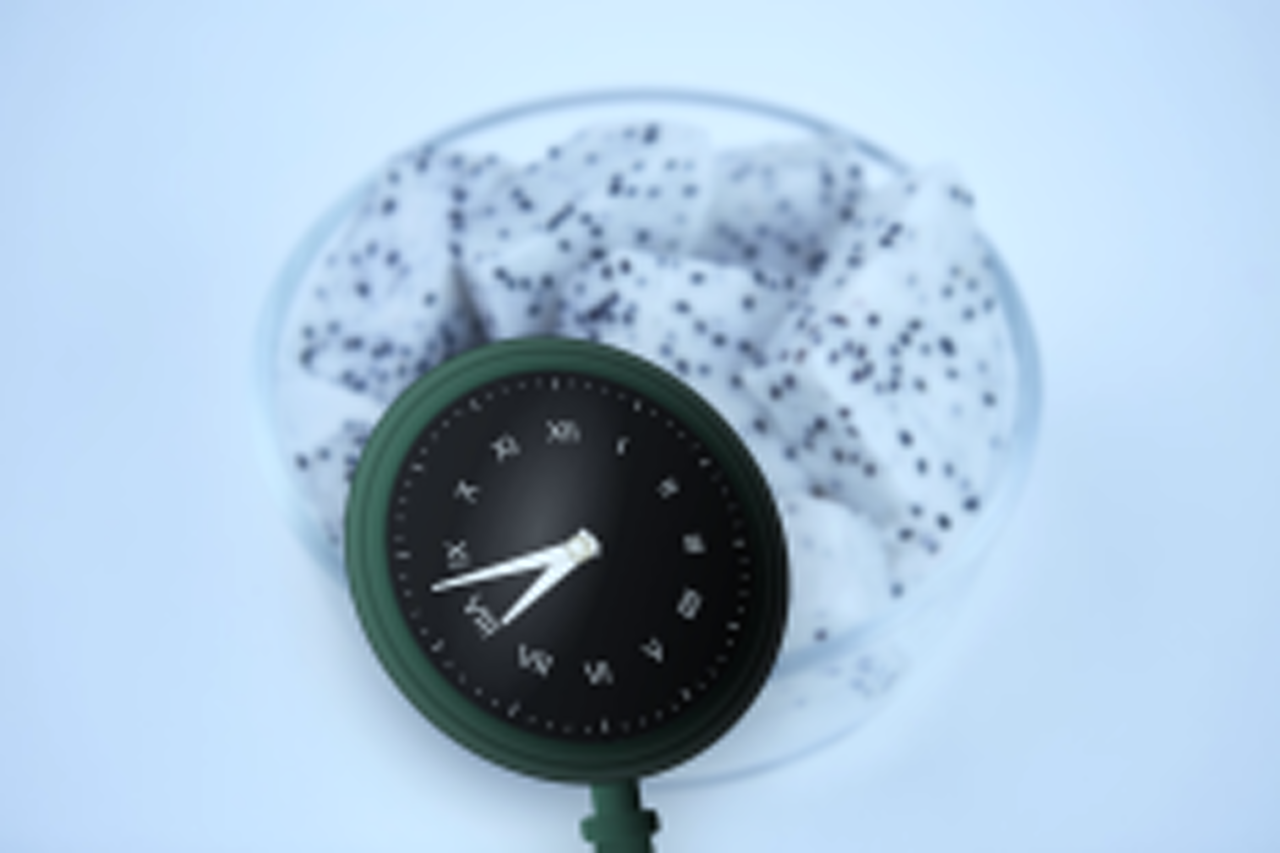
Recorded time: 7.43
